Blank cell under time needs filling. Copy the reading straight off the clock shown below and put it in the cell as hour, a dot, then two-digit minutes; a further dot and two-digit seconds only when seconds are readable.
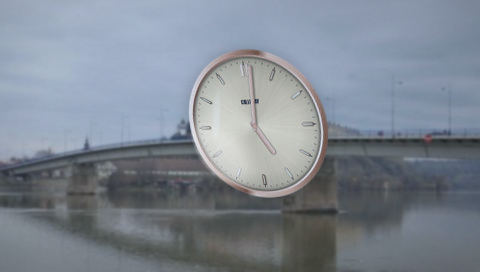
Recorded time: 5.01
